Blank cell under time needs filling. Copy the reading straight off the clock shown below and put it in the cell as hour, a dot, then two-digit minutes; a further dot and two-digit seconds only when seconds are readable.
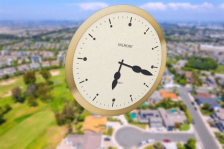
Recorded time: 6.17
